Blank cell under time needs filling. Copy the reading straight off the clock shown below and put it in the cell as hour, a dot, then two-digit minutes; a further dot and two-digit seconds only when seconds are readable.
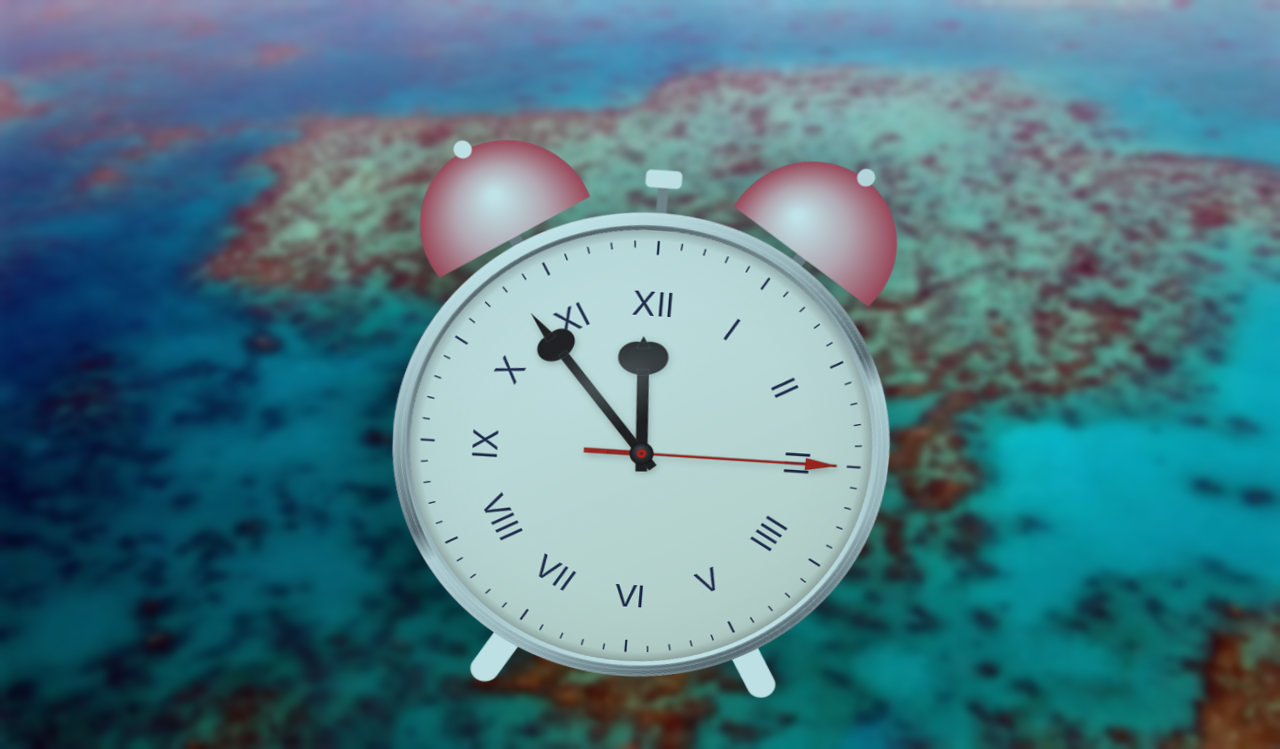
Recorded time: 11.53.15
